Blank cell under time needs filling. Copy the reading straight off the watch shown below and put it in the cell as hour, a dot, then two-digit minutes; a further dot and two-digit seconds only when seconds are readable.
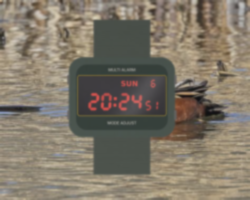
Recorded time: 20.24
